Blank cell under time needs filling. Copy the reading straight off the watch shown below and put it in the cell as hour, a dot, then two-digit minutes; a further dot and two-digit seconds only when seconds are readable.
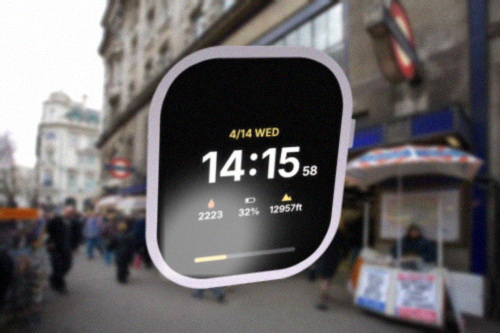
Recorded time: 14.15.58
